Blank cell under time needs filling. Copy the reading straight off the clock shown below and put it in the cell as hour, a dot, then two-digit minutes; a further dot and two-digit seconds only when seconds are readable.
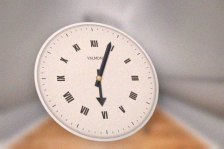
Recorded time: 6.04
